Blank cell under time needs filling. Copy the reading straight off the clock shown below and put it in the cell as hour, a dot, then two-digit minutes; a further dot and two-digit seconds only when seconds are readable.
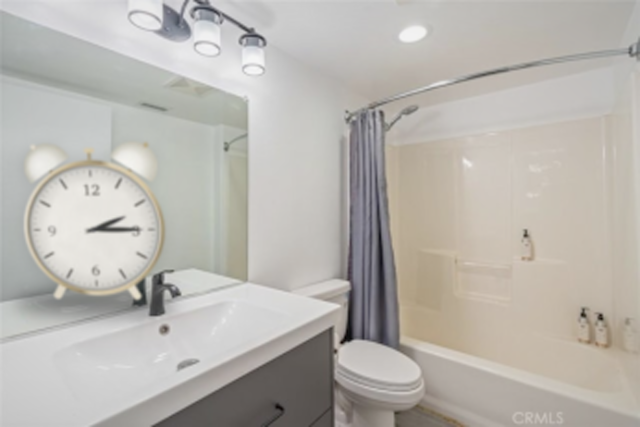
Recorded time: 2.15
